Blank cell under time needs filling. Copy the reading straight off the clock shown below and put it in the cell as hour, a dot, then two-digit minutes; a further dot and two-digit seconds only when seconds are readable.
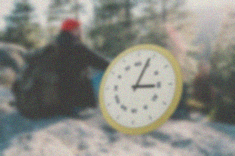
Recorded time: 3.04
